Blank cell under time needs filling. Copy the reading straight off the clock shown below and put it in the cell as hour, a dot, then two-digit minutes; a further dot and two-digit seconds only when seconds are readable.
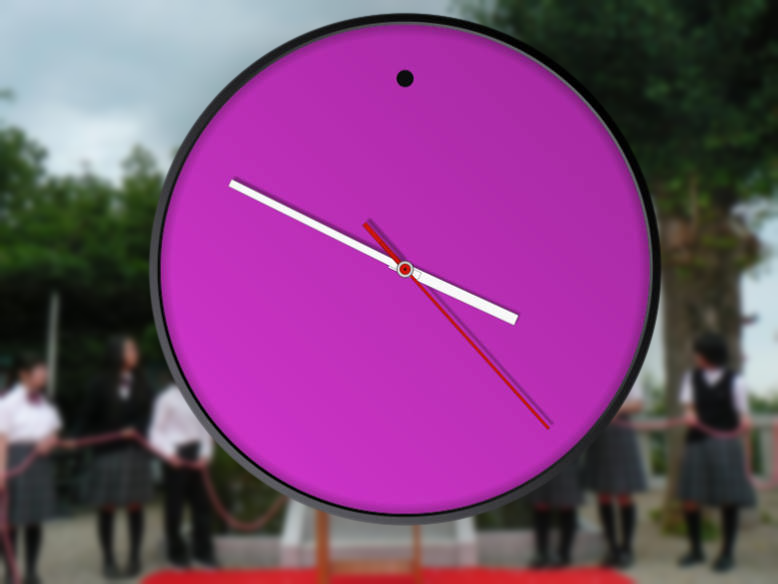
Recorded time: 3.49.23
